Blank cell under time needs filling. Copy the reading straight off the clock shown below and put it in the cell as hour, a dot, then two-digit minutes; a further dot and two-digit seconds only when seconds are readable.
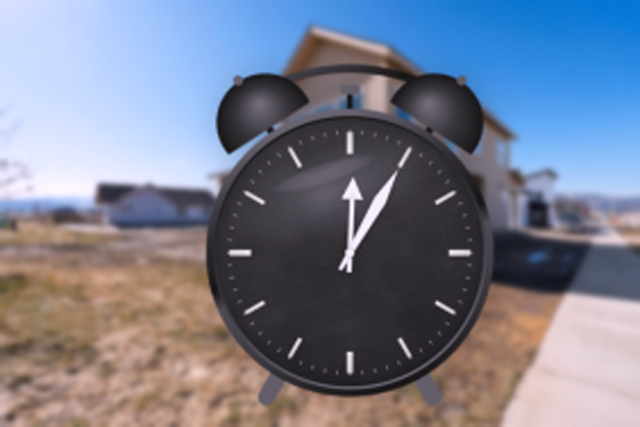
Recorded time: 12.05
